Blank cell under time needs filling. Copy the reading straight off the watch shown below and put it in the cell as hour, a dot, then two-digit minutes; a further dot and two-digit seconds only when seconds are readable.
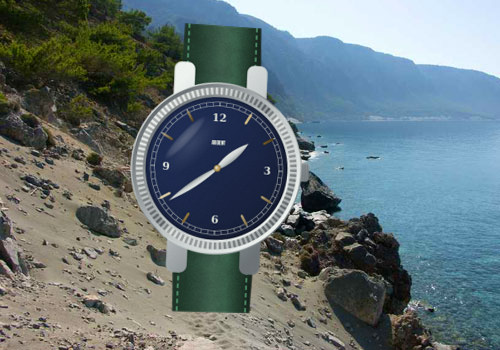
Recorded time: 1.39
